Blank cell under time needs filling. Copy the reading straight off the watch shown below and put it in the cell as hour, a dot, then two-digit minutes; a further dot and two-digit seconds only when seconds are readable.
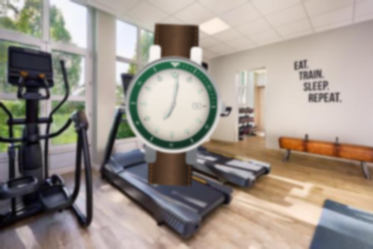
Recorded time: 7.01
